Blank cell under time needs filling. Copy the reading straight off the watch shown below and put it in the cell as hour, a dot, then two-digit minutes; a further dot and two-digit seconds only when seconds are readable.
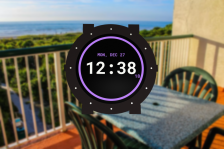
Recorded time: 12.38
